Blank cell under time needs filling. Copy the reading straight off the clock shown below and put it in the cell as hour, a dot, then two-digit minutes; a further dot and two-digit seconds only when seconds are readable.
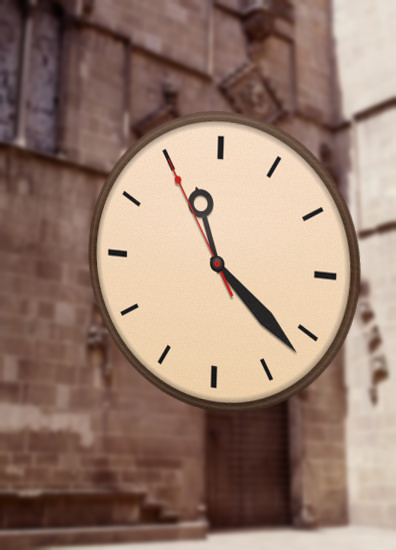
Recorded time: 11.21.55
